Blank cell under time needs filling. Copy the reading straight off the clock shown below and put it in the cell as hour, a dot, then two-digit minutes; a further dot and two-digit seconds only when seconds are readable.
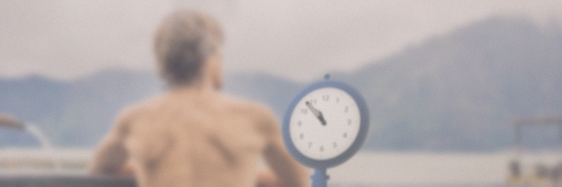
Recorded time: 10.53
